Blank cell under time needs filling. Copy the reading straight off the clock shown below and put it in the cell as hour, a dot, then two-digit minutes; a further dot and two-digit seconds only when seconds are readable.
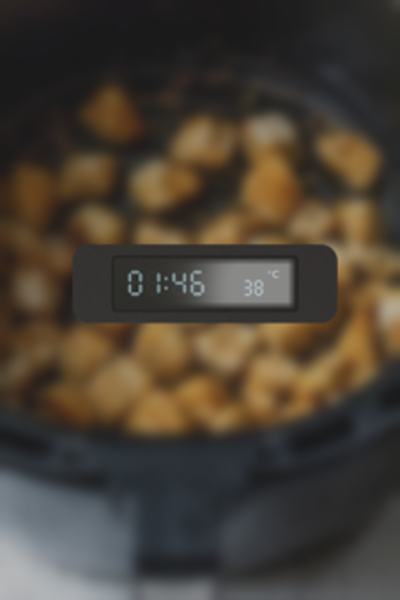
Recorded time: 1.46
